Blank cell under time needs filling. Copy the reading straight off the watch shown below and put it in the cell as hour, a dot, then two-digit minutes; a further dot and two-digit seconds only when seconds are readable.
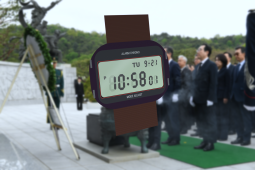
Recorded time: 10.58.01
